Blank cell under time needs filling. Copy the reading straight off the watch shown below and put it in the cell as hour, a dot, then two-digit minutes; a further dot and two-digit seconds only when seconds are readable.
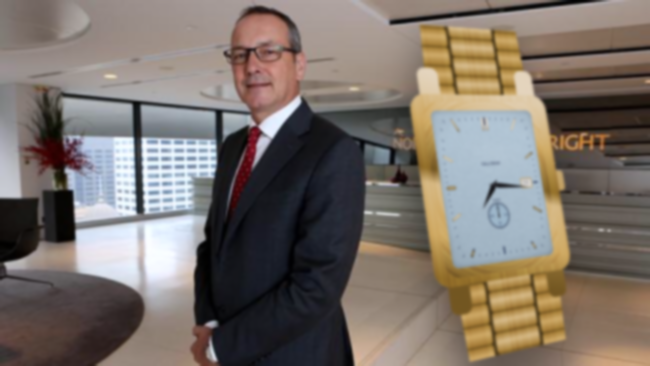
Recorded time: 7.16
